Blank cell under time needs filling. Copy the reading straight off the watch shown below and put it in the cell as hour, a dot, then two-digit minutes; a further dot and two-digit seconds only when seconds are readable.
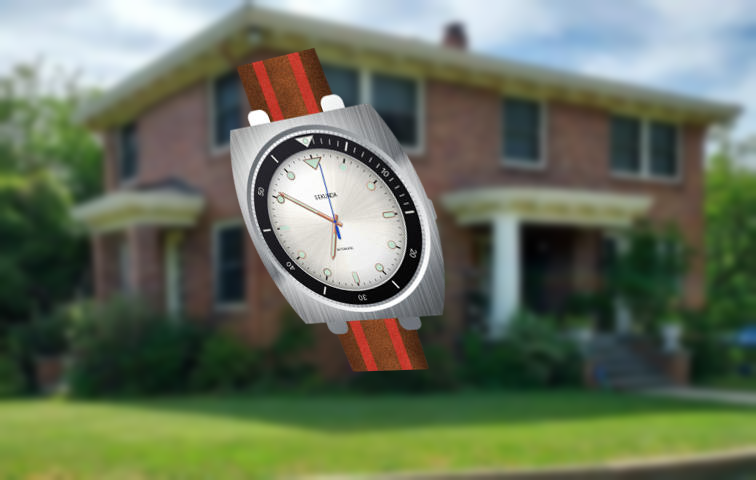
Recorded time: 6.51.01
